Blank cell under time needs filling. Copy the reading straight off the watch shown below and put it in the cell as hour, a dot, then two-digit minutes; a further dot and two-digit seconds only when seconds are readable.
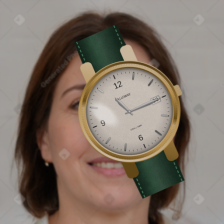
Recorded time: 11.15
